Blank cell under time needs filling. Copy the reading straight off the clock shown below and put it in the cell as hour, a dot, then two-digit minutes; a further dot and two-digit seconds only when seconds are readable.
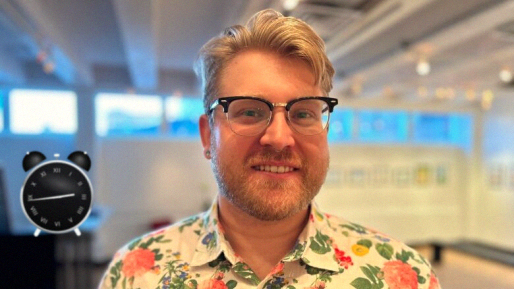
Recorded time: 2.44
